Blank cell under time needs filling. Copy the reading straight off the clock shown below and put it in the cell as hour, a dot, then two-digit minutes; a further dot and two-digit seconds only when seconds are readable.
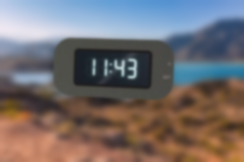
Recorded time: 11.43
